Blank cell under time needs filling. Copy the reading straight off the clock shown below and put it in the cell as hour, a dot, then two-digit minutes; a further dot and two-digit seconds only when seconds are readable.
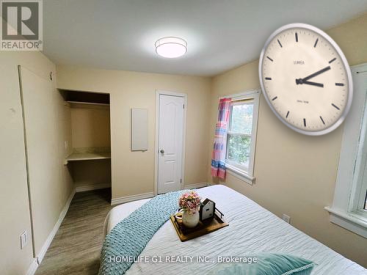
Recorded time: 3.11
